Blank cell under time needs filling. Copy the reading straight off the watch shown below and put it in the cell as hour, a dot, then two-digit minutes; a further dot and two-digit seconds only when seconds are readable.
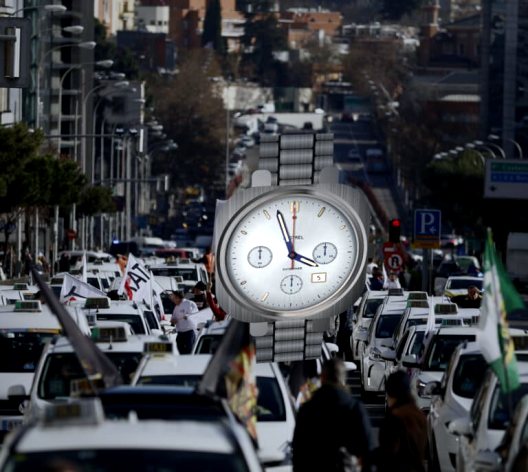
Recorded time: 3.57
